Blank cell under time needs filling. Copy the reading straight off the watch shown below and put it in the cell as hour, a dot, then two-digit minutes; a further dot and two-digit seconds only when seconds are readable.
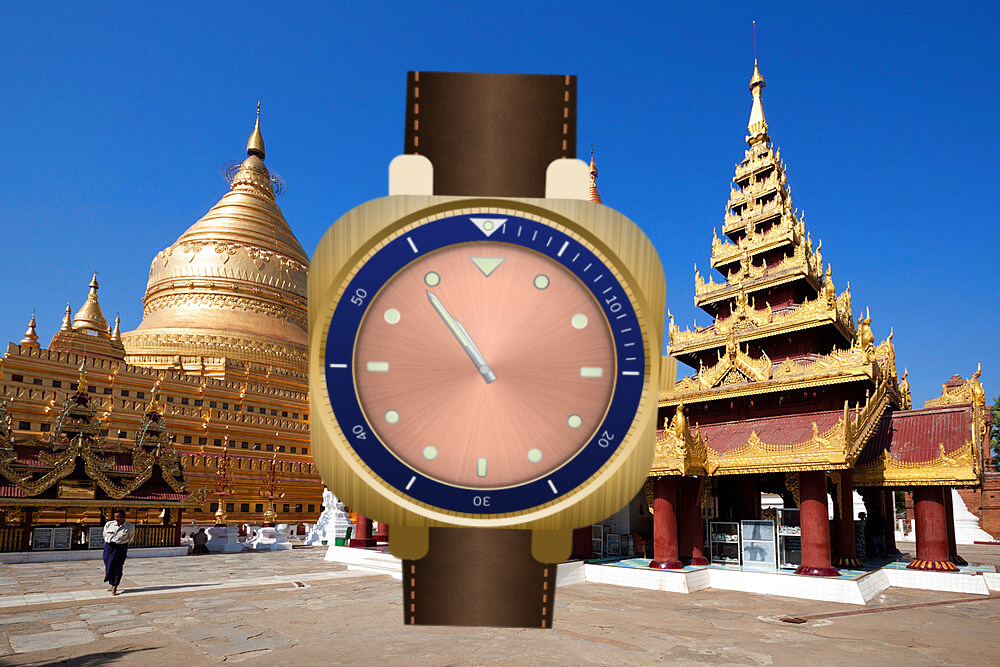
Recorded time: 10.54
